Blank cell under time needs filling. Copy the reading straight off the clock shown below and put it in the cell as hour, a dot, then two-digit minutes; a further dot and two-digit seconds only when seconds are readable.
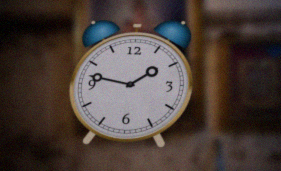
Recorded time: 1.47
